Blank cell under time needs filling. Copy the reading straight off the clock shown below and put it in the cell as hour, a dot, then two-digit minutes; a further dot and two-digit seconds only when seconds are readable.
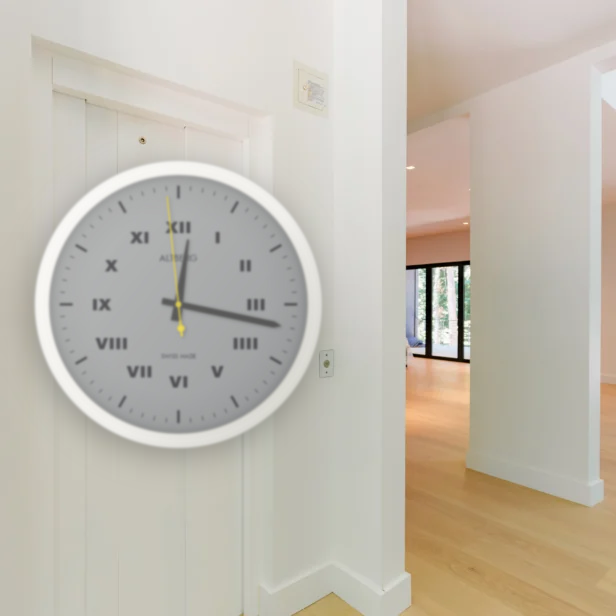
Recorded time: 12.16.59
